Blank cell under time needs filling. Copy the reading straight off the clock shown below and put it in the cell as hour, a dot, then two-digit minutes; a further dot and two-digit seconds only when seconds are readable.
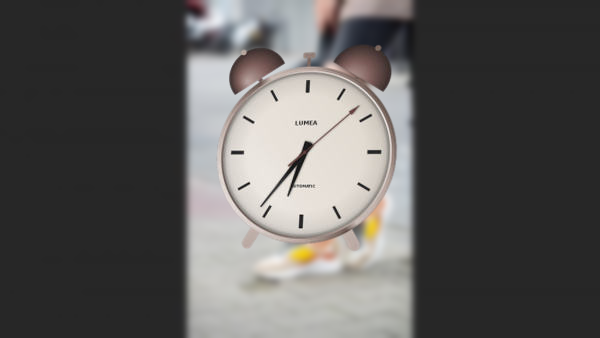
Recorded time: 6.36.08
